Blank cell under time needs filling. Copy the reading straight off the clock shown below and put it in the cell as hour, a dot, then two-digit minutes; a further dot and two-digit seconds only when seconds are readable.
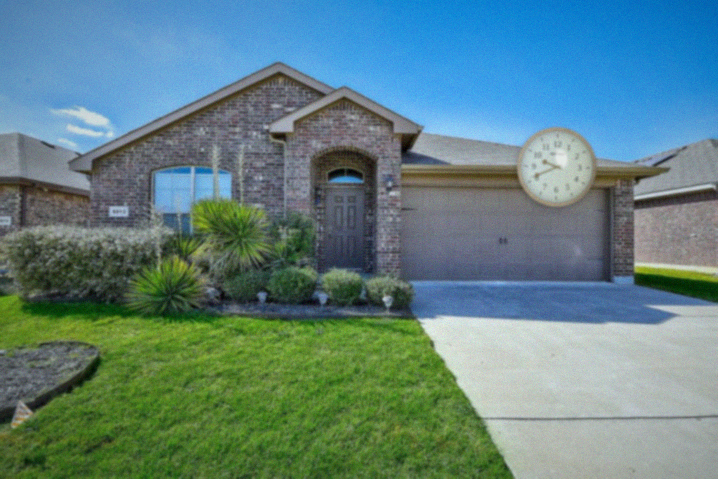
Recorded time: 9.41
